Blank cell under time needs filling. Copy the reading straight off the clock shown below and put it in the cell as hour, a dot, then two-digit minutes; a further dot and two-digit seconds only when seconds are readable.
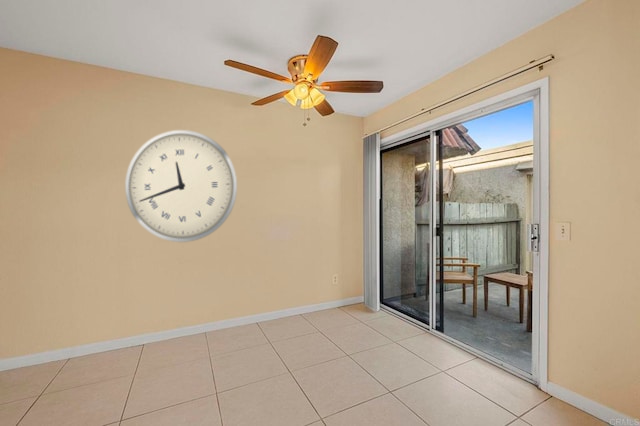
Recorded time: 11.42
